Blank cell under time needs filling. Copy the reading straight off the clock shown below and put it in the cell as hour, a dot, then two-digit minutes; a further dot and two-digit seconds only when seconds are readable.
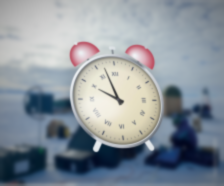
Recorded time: 9.57
